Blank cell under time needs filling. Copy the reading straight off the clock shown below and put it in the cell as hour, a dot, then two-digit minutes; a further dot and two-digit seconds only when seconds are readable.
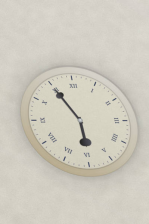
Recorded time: 5.55
